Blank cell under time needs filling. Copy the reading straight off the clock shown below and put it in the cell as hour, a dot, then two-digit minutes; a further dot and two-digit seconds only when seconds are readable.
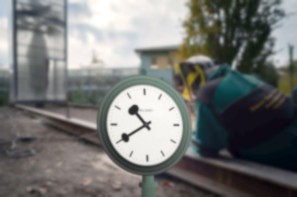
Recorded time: 10.40
